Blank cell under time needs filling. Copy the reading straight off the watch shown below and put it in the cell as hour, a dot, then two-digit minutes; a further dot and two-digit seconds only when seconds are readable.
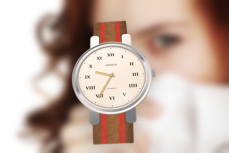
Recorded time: 9.35
